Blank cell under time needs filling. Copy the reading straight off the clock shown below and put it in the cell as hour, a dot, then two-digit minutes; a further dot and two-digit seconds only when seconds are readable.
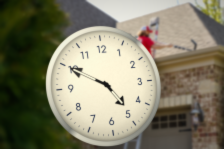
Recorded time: 4.50
